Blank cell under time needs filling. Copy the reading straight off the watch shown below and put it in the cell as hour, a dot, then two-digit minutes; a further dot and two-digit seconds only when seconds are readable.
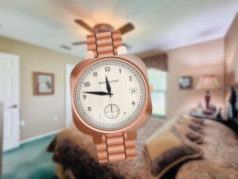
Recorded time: 11.47
